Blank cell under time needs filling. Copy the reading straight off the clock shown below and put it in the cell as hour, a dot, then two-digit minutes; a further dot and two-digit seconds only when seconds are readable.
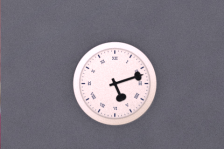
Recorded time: 5.12
